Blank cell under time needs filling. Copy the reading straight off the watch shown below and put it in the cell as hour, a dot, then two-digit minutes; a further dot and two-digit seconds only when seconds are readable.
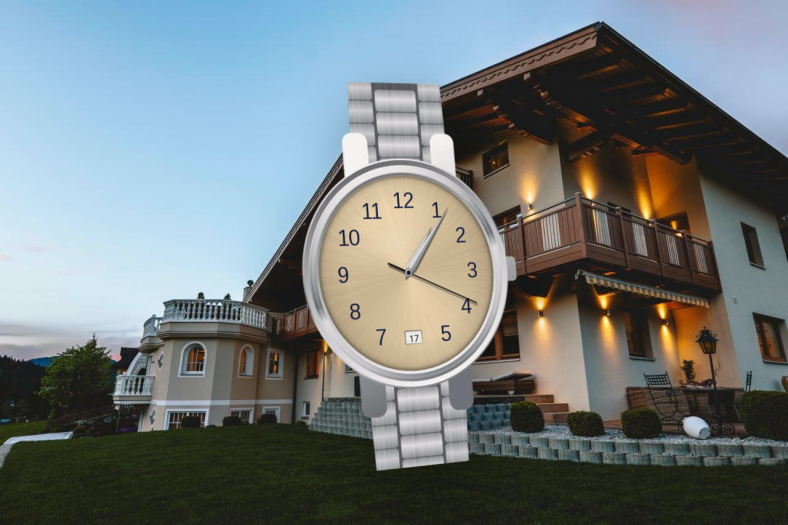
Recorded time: 1.06.19
